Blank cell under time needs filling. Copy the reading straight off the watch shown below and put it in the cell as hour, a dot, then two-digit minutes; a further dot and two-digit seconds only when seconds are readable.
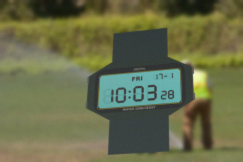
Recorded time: 10.03.28
